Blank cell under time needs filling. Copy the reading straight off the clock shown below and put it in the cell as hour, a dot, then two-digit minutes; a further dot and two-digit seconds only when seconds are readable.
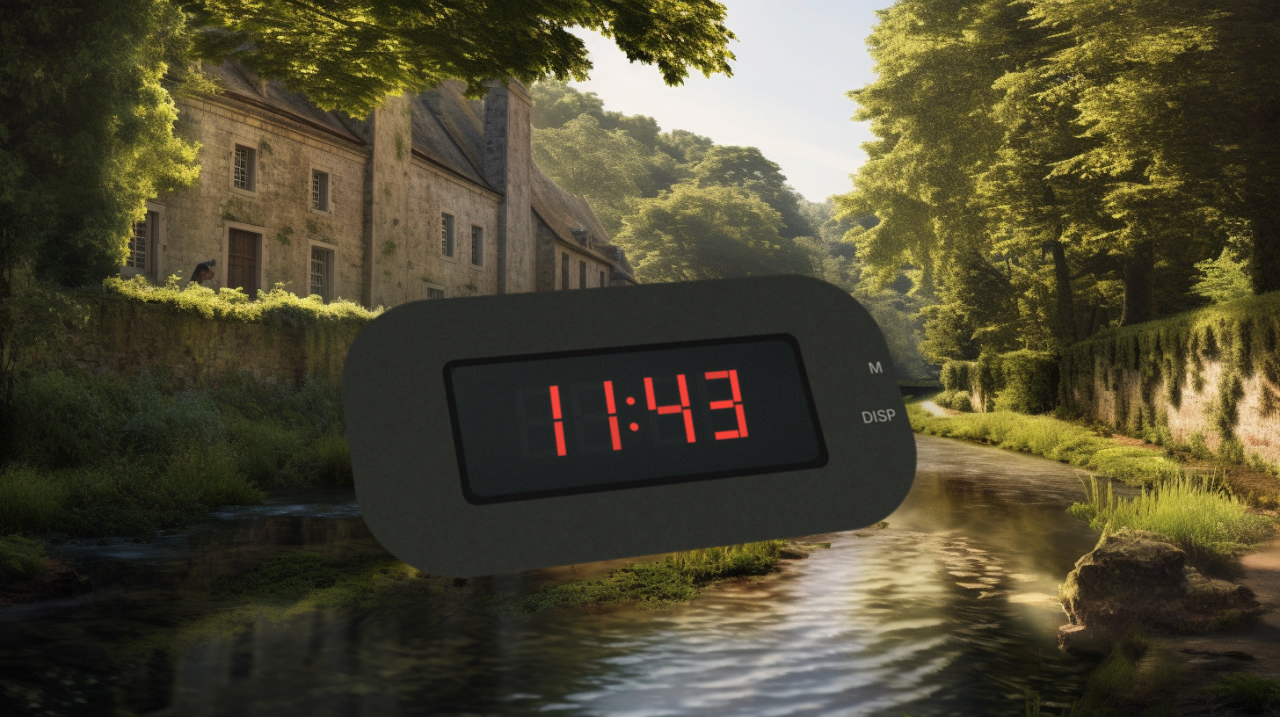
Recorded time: 11.43
